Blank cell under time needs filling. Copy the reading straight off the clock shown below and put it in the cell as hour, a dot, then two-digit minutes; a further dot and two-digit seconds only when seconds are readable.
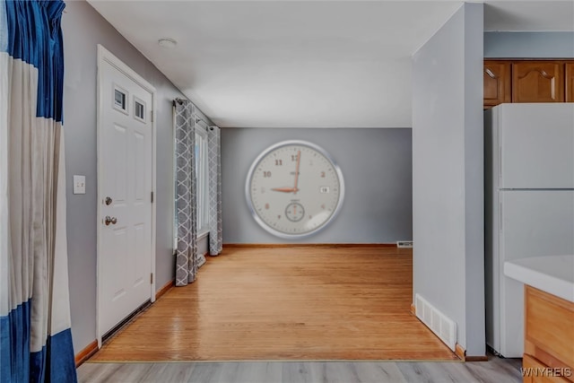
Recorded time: 9.01
